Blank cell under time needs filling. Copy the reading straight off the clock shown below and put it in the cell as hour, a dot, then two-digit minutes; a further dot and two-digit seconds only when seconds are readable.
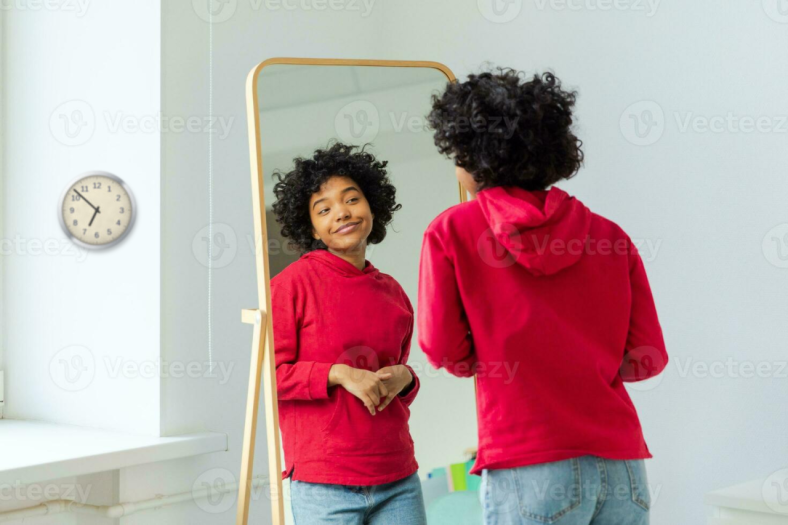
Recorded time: 6.52
